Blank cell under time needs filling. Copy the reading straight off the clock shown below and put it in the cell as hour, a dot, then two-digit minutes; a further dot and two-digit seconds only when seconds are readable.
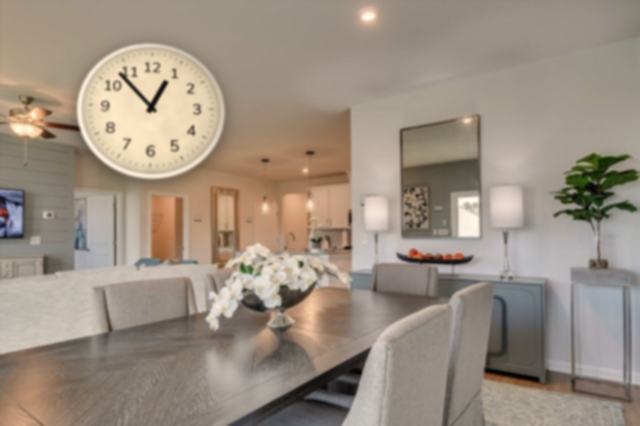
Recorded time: 12.53
